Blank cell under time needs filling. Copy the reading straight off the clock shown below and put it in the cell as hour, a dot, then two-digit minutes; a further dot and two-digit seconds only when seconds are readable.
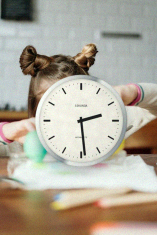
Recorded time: 2.29
